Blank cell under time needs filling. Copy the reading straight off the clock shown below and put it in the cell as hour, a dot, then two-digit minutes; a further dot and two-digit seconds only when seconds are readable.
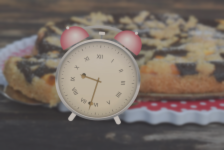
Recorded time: 9.32
